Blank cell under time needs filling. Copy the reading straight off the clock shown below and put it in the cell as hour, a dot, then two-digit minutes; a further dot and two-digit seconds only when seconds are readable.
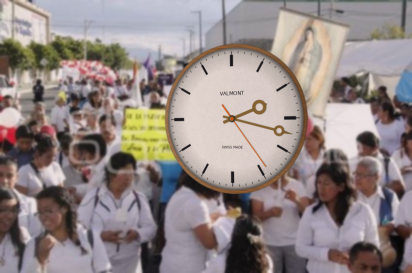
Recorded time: 2.17.24
